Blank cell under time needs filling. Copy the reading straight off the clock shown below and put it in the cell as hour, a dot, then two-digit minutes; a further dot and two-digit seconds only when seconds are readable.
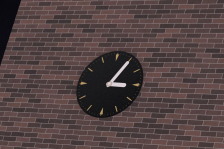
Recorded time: 3.05
